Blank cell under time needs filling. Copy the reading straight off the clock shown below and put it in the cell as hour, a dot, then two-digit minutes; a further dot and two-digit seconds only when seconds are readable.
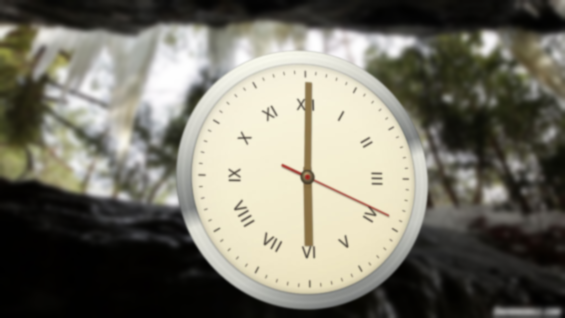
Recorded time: 6.00.19
